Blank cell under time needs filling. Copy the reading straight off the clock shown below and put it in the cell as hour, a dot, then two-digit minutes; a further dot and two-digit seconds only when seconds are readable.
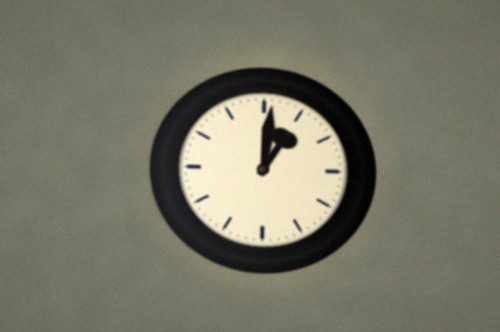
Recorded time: 1.01
